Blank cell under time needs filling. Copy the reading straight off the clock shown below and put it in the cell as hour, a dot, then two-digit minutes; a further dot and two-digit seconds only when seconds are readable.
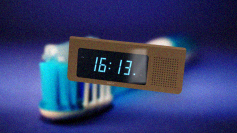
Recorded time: 16.13
